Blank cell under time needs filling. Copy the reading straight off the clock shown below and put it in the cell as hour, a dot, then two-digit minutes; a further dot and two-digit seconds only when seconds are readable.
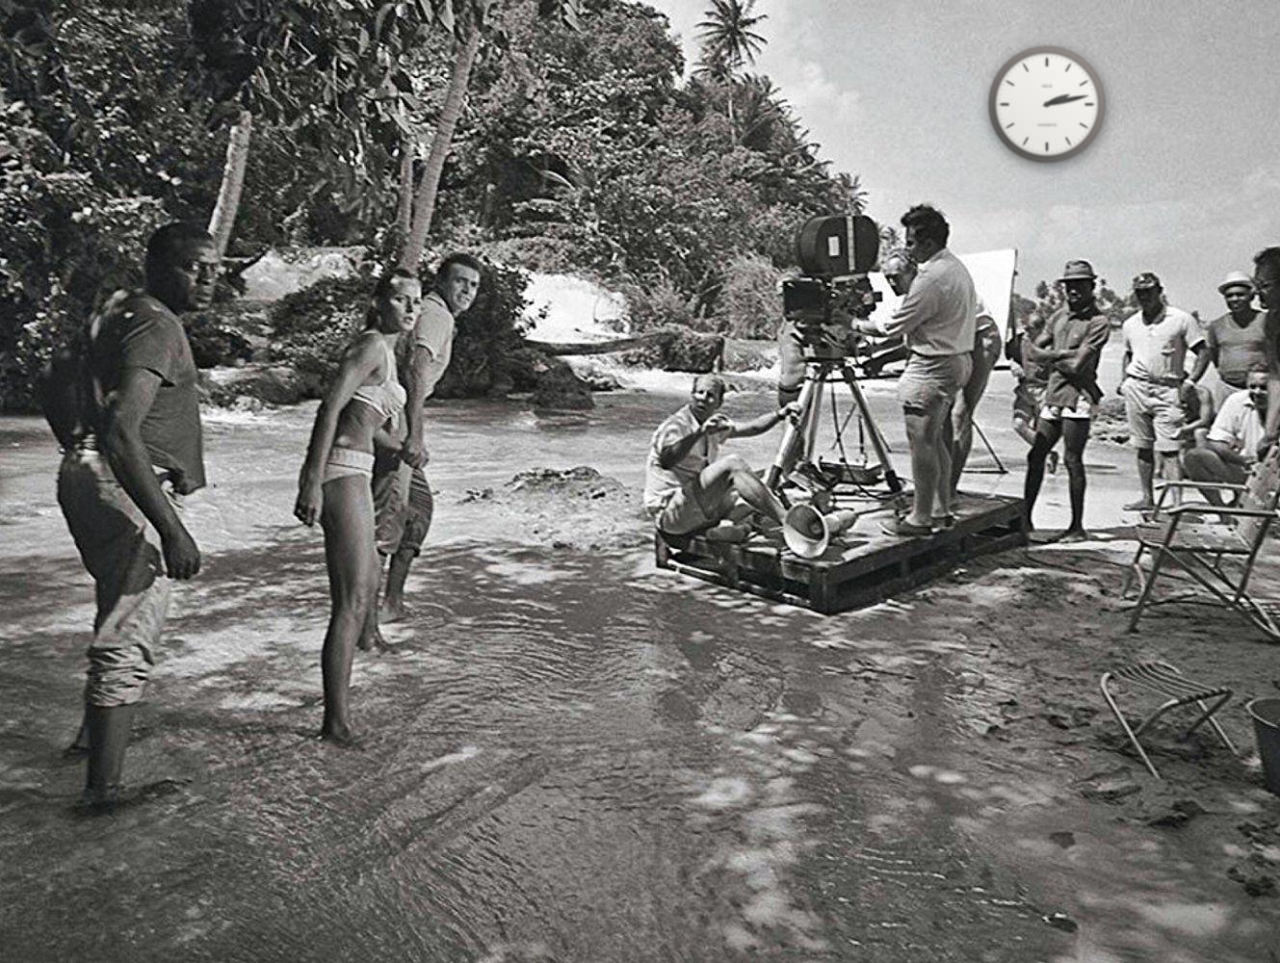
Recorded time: 2.13
